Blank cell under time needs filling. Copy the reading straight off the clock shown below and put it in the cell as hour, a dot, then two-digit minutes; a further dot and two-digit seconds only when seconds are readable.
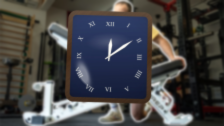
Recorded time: 12.09
